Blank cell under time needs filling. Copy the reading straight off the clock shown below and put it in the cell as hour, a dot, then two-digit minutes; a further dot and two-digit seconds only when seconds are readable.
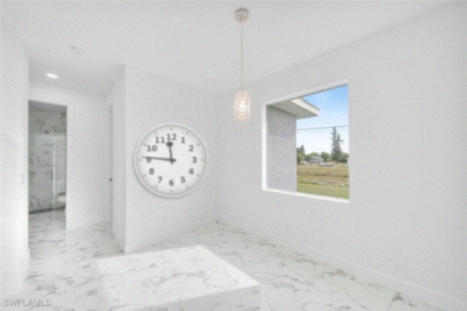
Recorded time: 11.46
